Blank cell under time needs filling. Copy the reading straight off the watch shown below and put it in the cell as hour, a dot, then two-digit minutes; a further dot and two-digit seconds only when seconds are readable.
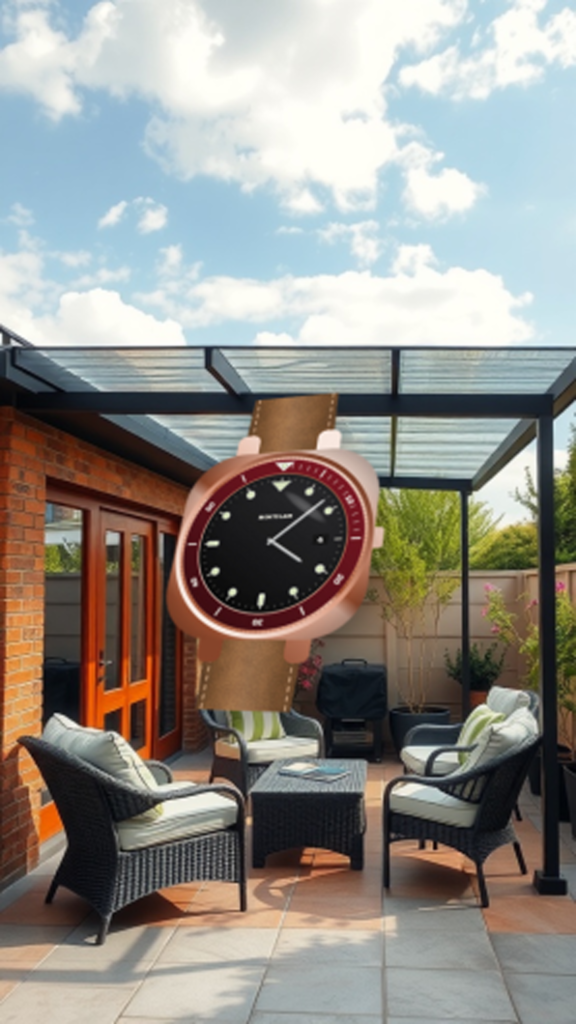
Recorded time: 4.08
